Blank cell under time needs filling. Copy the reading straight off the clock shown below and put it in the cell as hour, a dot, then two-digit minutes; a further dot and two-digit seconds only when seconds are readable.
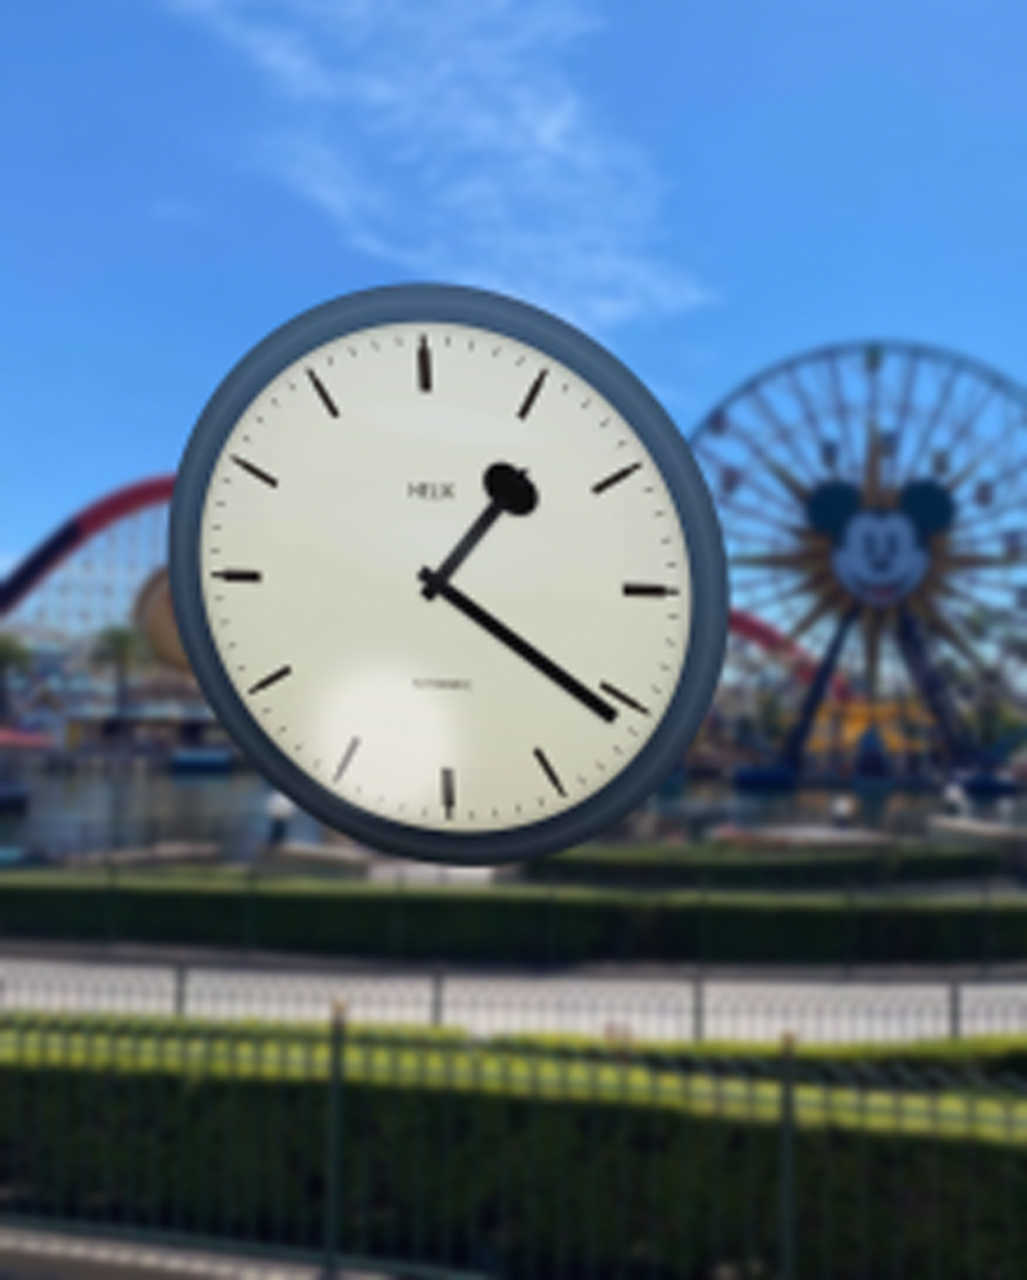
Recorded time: 1.21
